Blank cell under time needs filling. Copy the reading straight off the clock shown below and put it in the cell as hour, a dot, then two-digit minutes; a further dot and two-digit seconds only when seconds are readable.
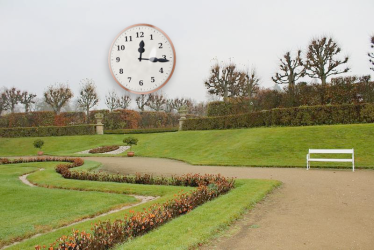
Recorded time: 12.16
